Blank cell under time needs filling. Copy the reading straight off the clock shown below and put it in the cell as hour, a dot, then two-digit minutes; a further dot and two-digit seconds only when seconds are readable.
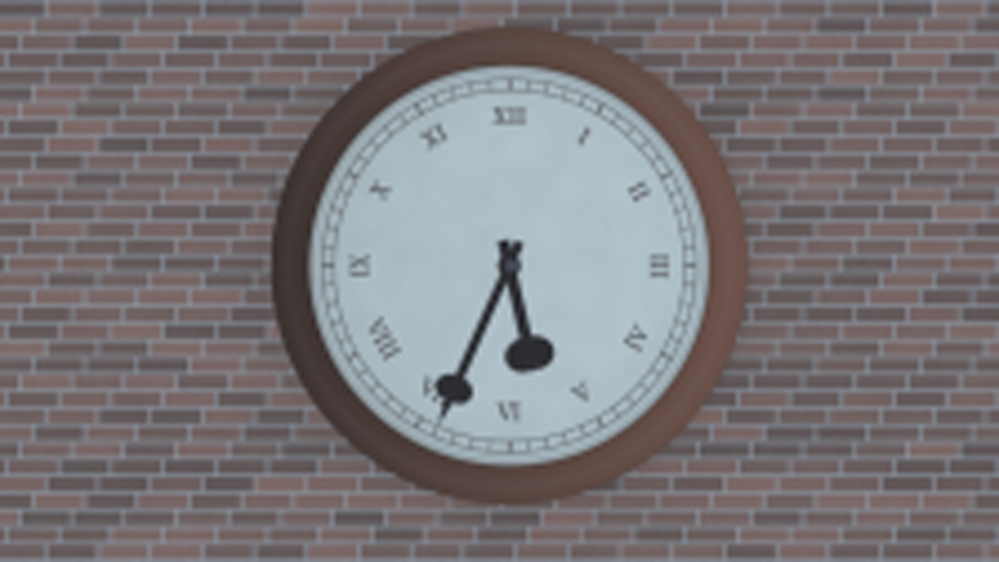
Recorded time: 5.34
